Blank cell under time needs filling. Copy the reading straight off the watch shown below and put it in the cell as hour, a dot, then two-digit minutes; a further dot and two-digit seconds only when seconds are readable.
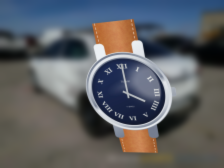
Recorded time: 4.00
